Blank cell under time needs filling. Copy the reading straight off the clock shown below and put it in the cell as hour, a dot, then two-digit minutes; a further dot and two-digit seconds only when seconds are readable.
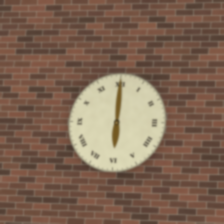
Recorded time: 6.00
